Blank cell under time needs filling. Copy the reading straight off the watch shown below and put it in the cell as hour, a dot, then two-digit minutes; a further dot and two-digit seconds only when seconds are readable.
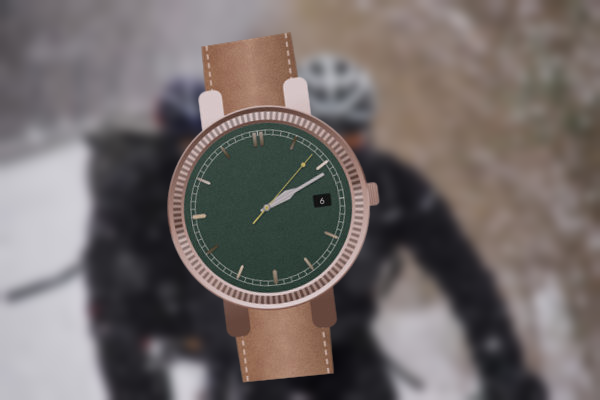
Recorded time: 2.11.08
